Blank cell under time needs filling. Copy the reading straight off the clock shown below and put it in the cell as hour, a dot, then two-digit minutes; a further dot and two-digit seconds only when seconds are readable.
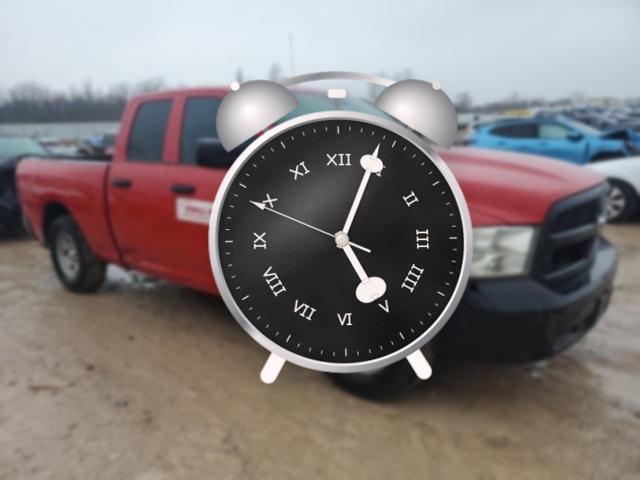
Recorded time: 5.03.49
